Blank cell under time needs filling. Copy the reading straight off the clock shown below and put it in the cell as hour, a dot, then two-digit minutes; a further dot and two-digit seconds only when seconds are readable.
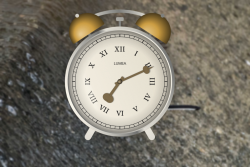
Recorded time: 7.11
